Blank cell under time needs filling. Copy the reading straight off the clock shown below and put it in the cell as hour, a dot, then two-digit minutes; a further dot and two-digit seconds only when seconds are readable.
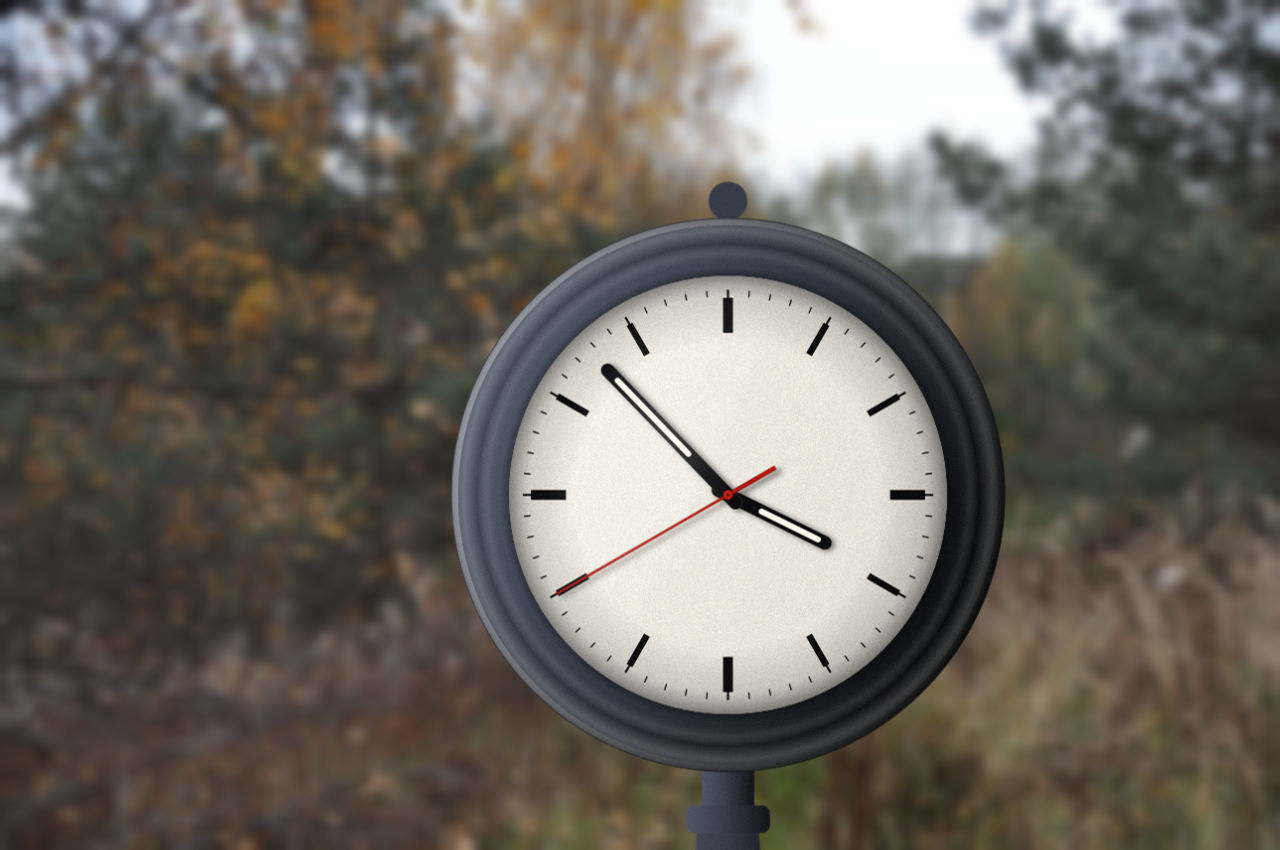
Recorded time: 3.52.40
